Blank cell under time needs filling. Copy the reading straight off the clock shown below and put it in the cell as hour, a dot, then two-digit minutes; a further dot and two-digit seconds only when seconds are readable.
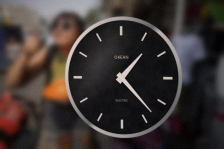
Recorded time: 1.23
